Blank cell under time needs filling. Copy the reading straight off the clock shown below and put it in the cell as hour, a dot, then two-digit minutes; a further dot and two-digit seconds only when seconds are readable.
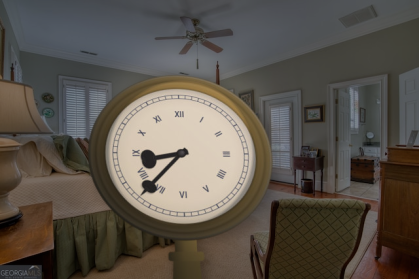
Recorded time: 8.37
